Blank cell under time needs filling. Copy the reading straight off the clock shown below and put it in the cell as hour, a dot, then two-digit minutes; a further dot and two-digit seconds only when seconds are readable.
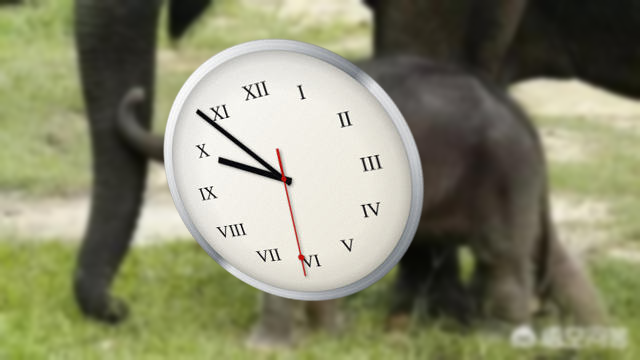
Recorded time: 9.53.31
